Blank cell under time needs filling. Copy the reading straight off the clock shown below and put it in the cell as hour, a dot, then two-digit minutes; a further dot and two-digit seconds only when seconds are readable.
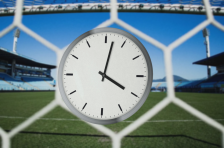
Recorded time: 4.02
